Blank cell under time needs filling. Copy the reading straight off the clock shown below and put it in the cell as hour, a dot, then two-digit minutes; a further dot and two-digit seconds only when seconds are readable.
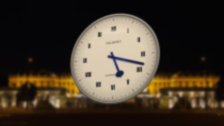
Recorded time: 5.18
